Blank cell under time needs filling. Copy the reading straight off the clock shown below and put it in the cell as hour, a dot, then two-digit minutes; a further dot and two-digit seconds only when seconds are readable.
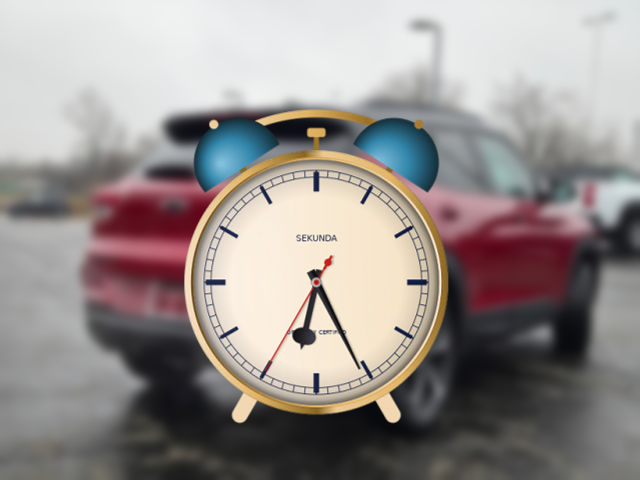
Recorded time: 6.25.35
